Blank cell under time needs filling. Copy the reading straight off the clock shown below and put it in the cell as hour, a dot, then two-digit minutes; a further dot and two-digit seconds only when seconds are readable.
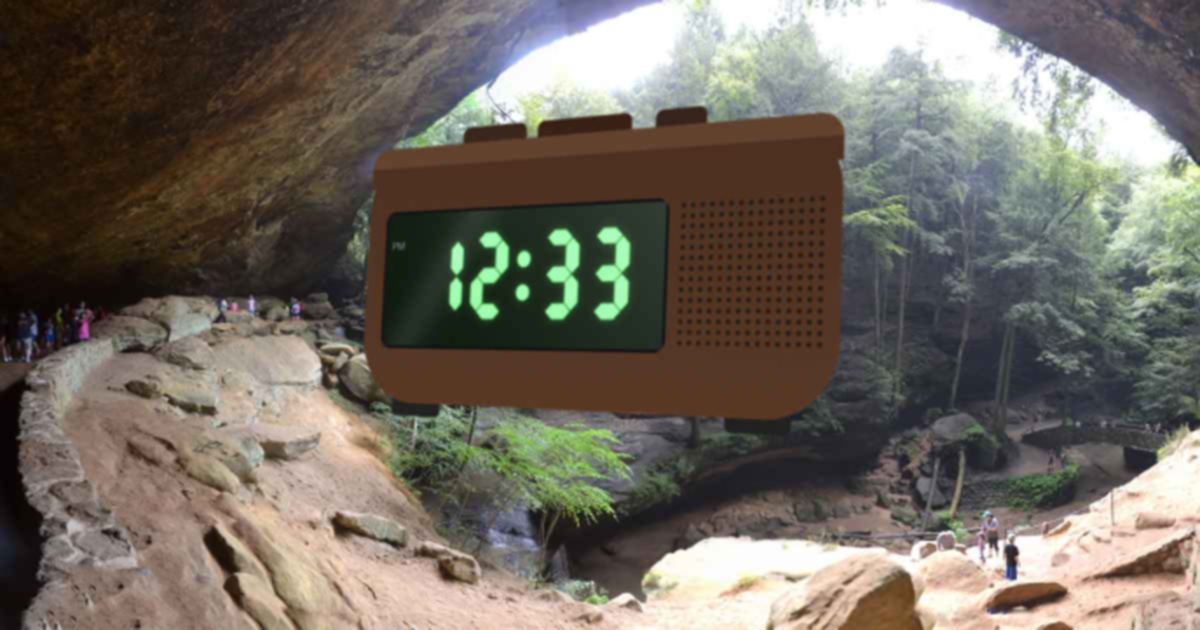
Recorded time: 12.33
